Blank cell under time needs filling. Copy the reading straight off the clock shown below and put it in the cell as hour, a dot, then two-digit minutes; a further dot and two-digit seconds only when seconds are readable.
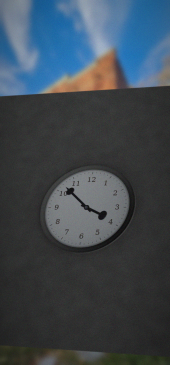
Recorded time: 3.52
